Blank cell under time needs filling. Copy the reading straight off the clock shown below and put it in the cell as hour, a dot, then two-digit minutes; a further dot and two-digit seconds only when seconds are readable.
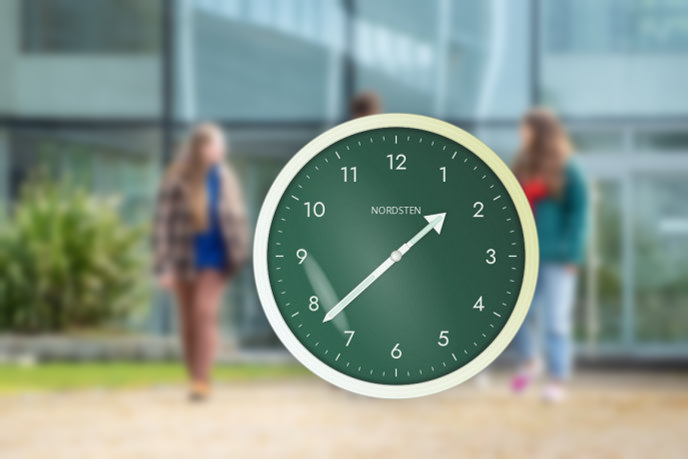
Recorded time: 1.38
